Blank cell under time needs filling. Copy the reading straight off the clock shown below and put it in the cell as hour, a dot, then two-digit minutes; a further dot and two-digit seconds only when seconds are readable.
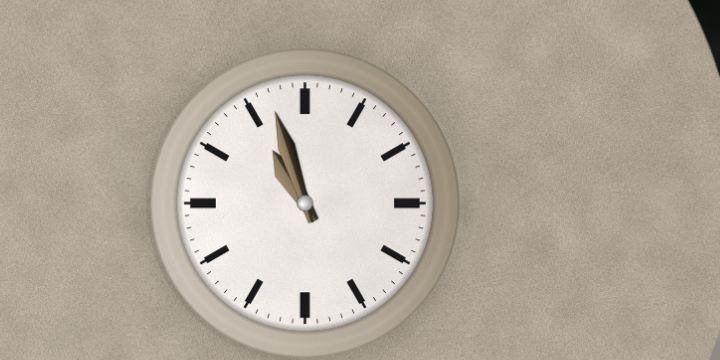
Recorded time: 10.57
